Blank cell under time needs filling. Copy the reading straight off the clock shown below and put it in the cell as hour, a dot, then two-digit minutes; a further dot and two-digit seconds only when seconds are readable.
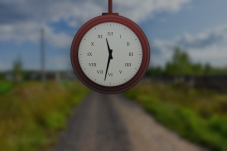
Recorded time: 11.32
